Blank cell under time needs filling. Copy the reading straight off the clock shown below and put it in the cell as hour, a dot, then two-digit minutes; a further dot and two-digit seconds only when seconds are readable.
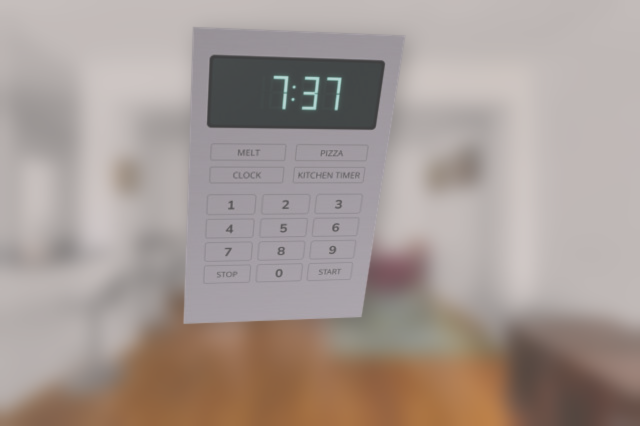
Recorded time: 7.37
